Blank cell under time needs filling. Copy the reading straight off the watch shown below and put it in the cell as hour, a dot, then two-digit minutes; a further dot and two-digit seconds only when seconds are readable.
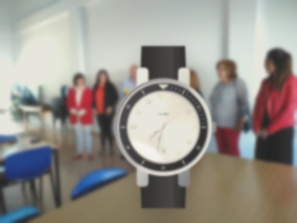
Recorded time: 7.32
